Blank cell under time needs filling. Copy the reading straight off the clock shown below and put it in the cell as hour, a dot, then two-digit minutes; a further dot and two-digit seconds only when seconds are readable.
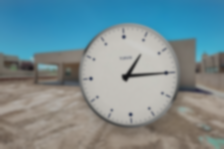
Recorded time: 1.15
